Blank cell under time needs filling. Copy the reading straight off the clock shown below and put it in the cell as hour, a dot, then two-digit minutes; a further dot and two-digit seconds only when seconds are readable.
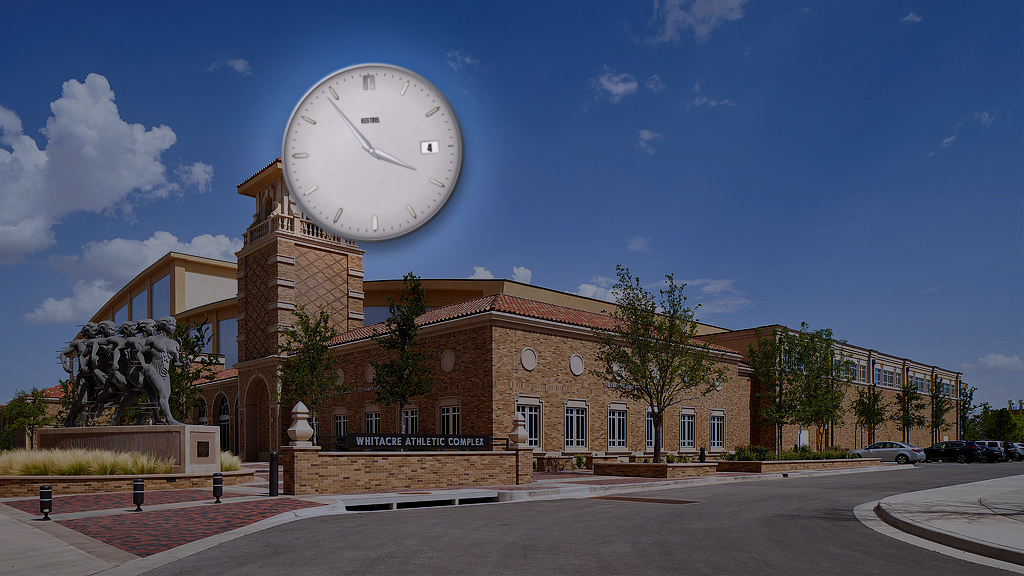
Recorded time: 3.54
